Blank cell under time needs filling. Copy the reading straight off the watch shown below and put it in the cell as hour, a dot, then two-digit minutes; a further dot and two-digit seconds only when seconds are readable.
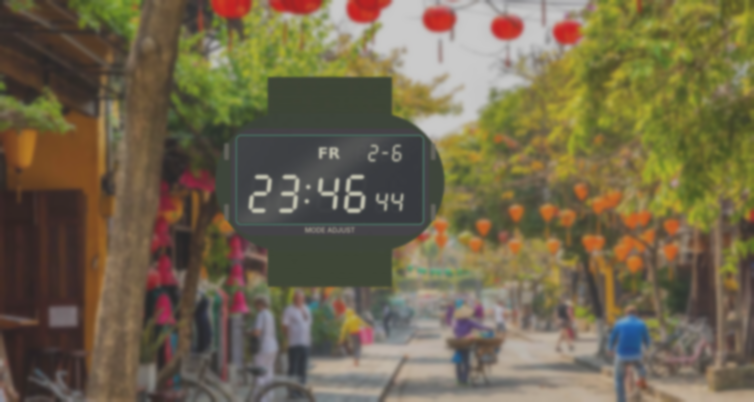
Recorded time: 23.46.44
